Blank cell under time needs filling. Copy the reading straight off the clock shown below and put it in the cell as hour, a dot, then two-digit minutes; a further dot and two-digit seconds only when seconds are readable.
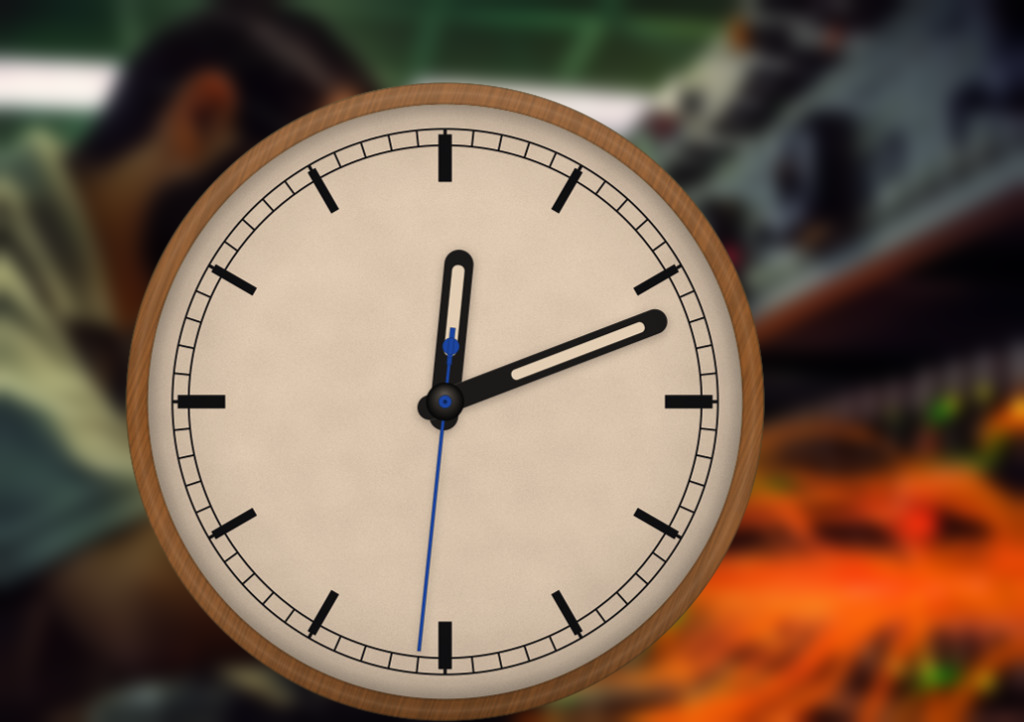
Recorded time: 12.11.31
